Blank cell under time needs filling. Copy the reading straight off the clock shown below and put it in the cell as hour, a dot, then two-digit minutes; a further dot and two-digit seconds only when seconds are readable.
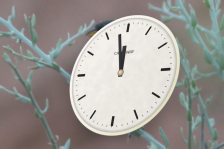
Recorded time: 11.58
